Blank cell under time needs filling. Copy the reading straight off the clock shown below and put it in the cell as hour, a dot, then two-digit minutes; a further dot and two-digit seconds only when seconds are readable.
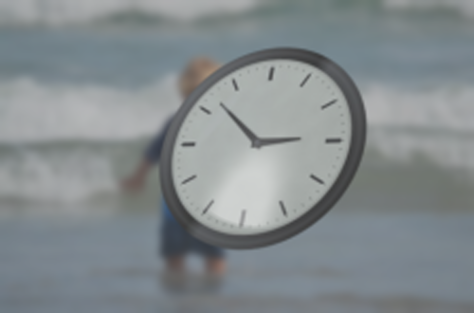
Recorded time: 2.52
